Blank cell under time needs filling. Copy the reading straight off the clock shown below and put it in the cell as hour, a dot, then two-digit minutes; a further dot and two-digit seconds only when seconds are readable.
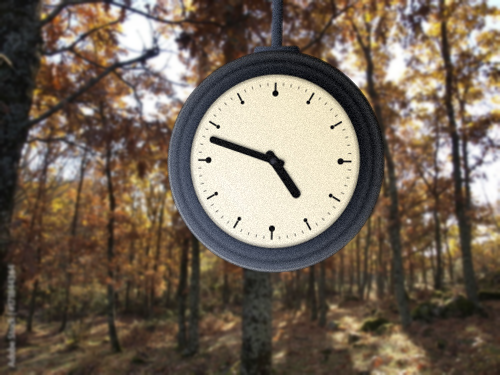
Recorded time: 4.48
